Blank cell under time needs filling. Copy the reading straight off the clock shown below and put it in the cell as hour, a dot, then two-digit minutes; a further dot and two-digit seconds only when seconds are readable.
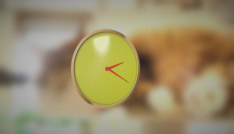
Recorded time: 2.20
